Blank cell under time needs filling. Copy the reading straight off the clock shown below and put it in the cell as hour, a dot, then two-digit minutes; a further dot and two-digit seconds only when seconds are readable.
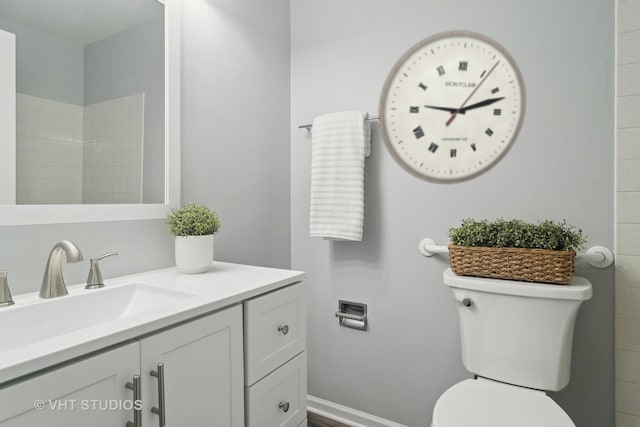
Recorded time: 9.12.06
